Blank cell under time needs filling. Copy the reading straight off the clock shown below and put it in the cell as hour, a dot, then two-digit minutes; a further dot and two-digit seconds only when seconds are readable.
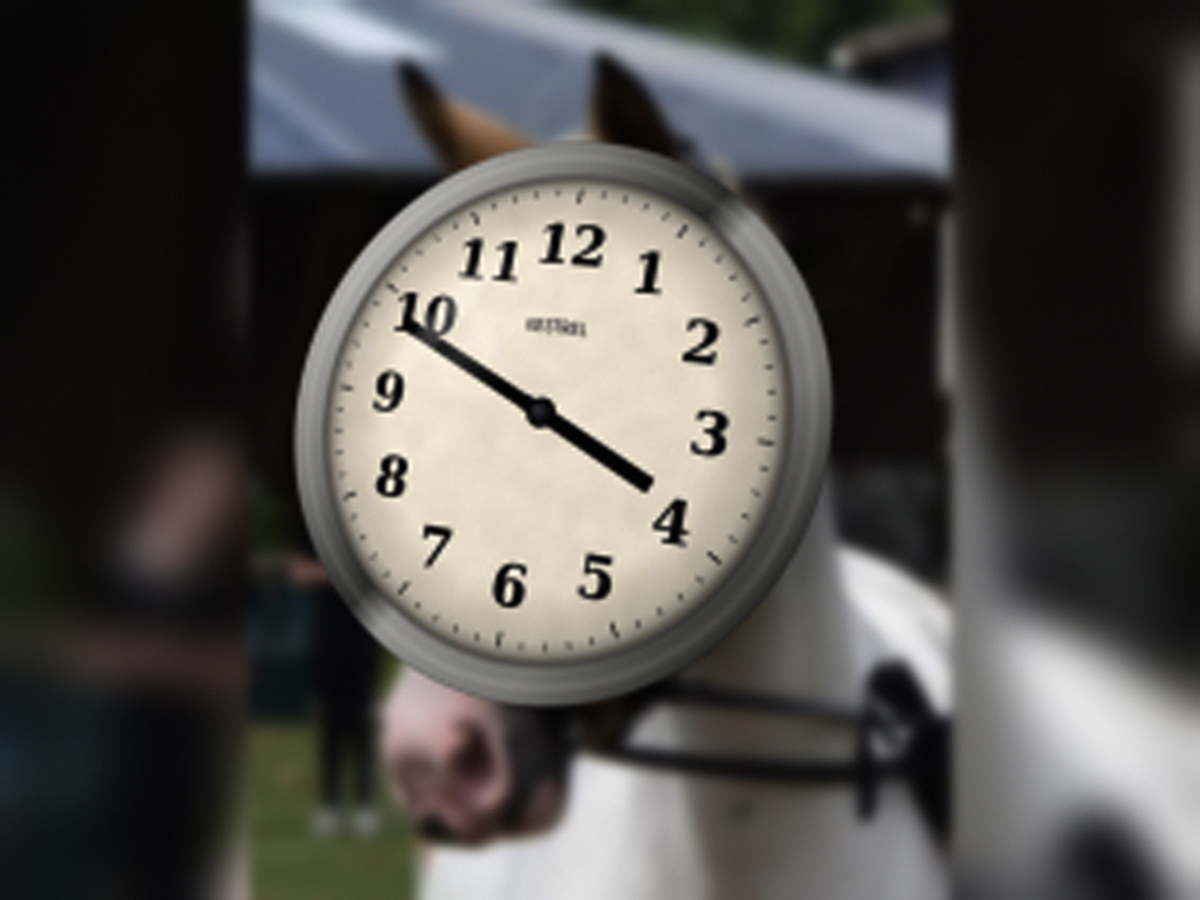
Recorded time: 3.49
